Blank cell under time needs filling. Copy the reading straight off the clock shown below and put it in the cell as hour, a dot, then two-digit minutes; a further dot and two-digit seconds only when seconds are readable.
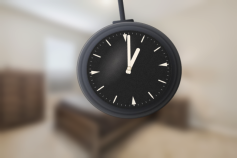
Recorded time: 1.01
